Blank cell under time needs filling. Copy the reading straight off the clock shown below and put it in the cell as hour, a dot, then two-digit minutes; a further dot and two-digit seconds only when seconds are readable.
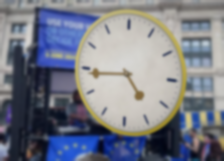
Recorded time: 4.44
